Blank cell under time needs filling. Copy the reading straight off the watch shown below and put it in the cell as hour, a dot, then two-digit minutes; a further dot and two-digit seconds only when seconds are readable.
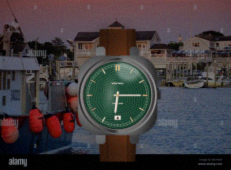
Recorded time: 6.15
